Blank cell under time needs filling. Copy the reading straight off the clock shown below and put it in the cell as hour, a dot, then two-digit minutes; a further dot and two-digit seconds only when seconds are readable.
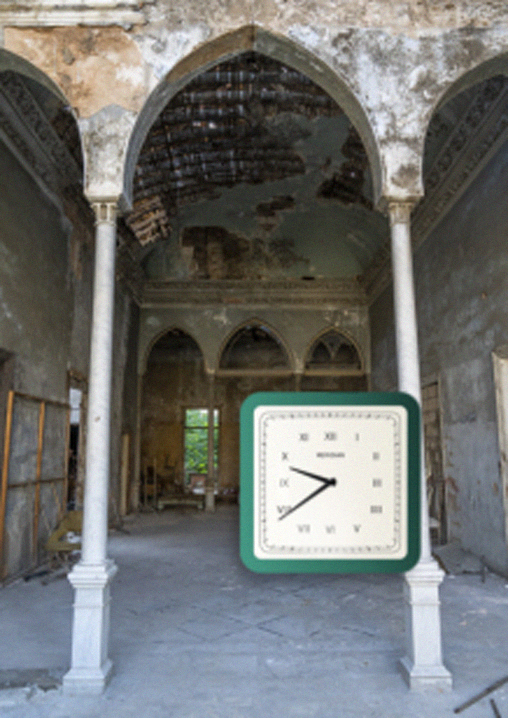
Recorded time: 9.39
